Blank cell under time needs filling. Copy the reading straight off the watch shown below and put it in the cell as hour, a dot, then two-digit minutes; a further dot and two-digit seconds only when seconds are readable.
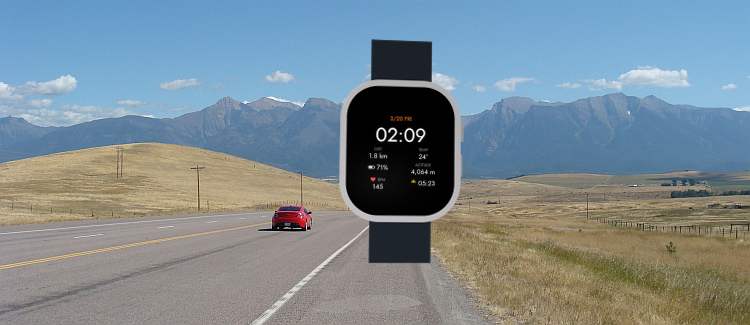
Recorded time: 2.09
